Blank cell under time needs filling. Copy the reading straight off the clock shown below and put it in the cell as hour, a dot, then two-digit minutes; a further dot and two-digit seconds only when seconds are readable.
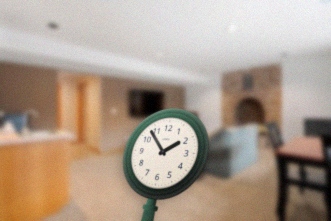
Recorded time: 1.53
